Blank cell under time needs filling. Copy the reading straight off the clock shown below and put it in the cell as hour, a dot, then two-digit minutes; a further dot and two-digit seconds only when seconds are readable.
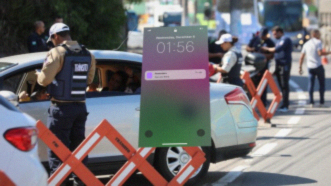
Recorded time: 1.56
